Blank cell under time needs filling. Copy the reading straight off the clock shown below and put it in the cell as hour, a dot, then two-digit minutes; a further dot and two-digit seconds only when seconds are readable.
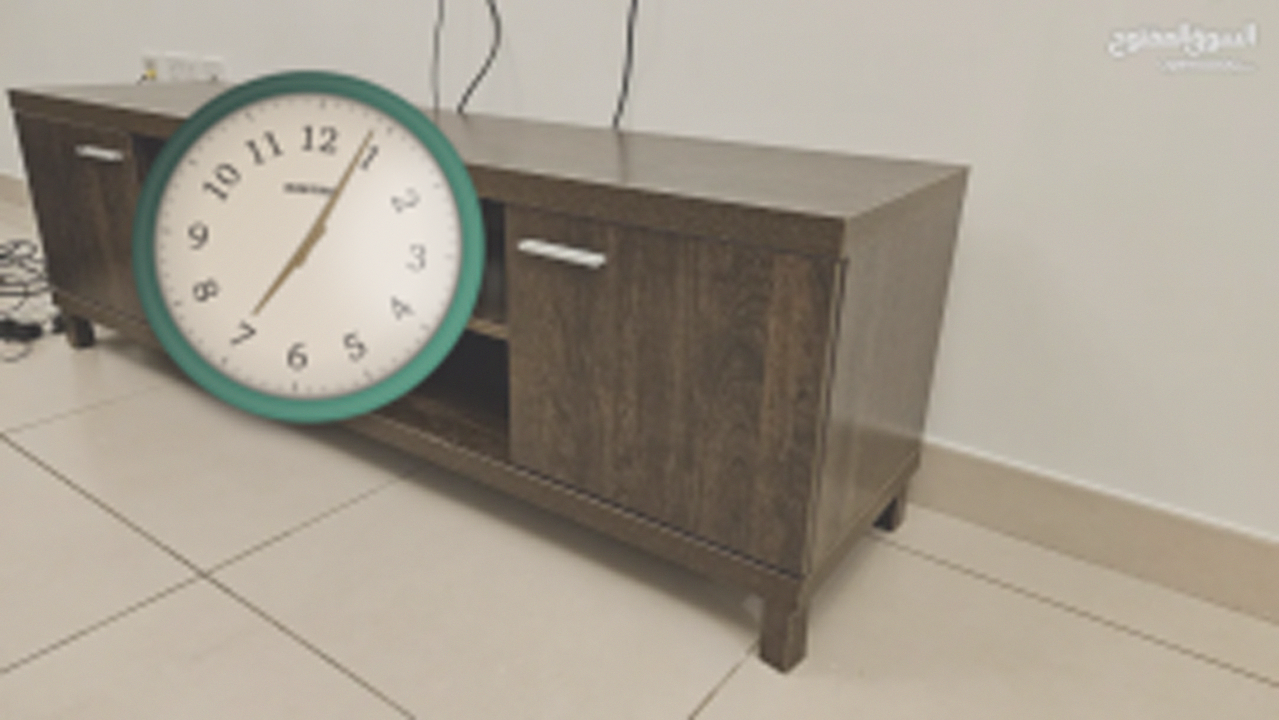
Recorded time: 7.04
